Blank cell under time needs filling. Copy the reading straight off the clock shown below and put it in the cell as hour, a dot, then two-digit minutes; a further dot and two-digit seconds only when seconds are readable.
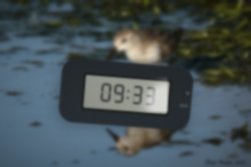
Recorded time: 9.33
